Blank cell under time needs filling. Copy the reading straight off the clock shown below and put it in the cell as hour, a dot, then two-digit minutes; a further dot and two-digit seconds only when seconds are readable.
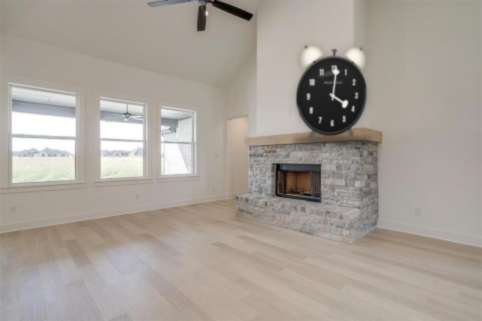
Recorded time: 4.01
